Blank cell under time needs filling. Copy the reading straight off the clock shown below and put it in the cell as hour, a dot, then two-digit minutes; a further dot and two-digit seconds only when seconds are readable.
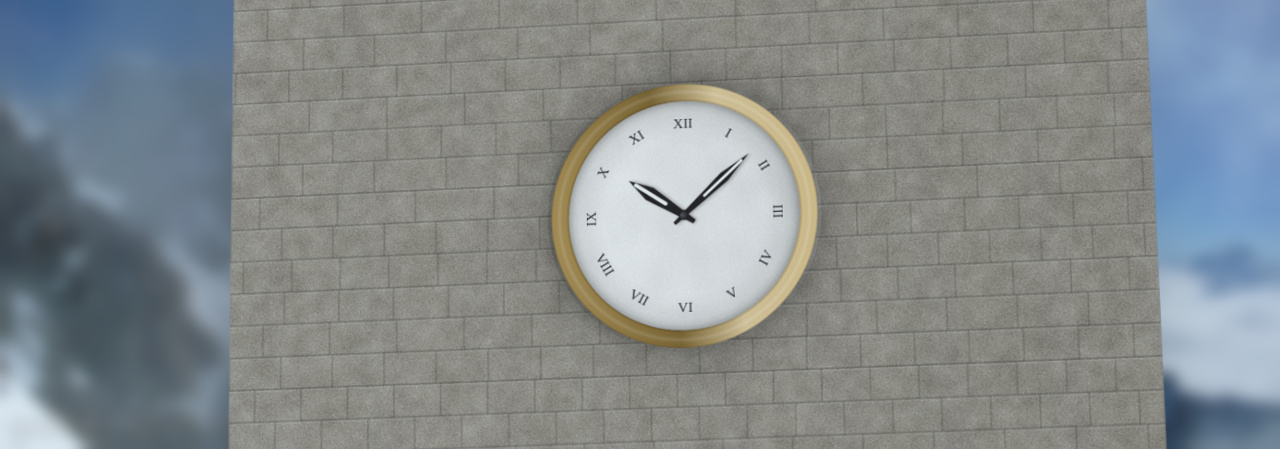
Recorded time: 10.08
